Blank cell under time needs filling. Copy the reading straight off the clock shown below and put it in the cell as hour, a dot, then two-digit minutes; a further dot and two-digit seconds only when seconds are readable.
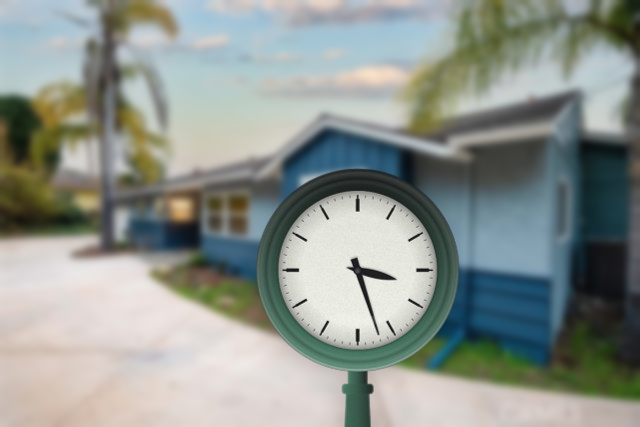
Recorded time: 3.27
